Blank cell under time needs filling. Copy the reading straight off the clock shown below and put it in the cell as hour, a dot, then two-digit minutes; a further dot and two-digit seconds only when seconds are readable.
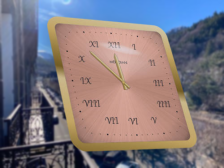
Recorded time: 11.53
